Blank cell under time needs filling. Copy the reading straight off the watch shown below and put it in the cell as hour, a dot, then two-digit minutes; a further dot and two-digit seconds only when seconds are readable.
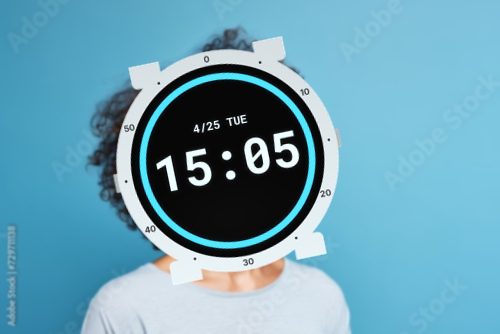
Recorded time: 15.05
